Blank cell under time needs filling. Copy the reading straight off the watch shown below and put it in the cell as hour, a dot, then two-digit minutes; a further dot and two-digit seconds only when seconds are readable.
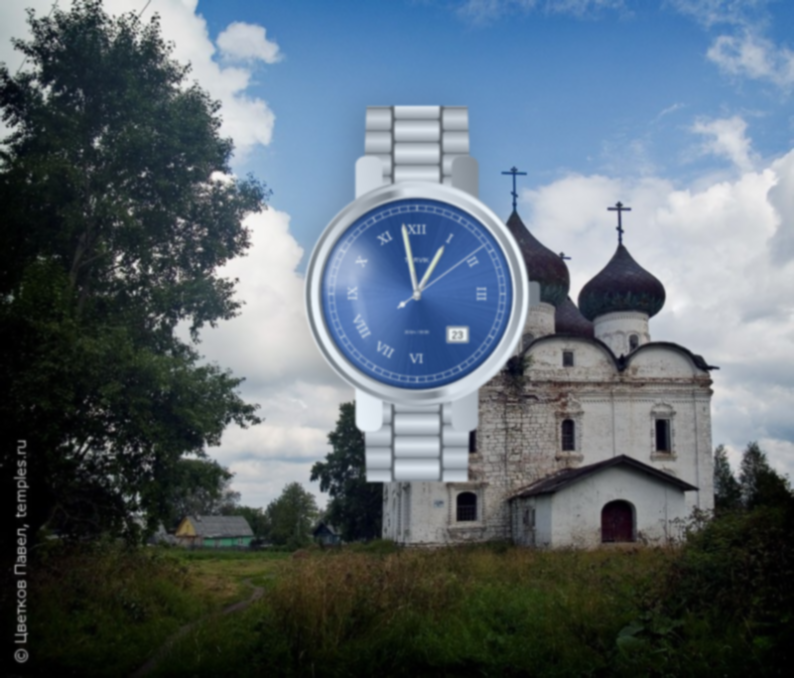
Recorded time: 12.58.09
